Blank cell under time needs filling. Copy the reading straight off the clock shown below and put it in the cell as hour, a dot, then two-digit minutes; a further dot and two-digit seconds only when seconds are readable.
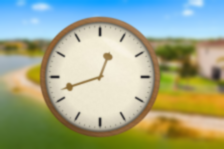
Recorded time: 12.42
